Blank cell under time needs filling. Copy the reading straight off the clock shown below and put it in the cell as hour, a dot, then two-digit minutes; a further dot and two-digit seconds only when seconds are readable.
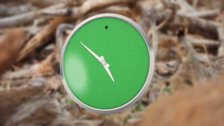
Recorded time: 4.51
